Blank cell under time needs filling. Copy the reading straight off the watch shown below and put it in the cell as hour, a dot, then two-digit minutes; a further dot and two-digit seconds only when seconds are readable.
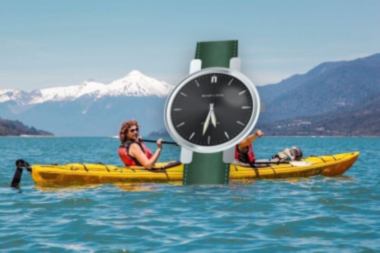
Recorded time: 5.32
